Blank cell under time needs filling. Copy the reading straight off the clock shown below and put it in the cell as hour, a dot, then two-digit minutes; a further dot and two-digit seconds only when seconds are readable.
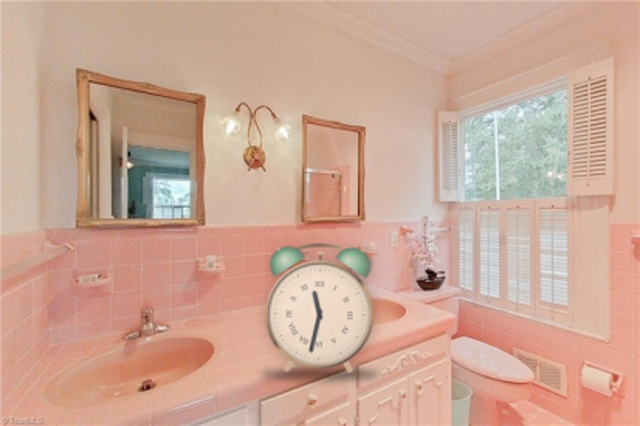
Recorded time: 11.32
